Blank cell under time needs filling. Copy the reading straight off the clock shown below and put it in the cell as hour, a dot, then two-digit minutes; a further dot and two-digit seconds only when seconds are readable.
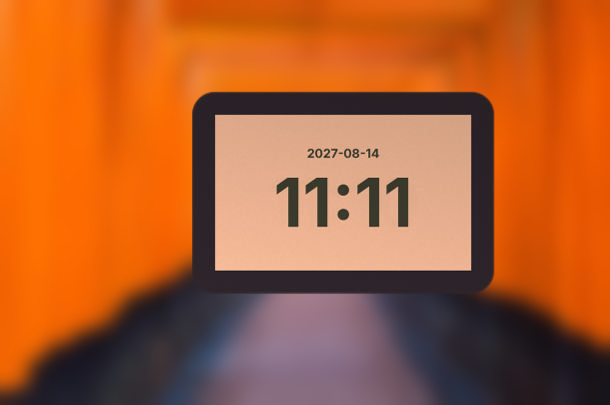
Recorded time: 11.11
